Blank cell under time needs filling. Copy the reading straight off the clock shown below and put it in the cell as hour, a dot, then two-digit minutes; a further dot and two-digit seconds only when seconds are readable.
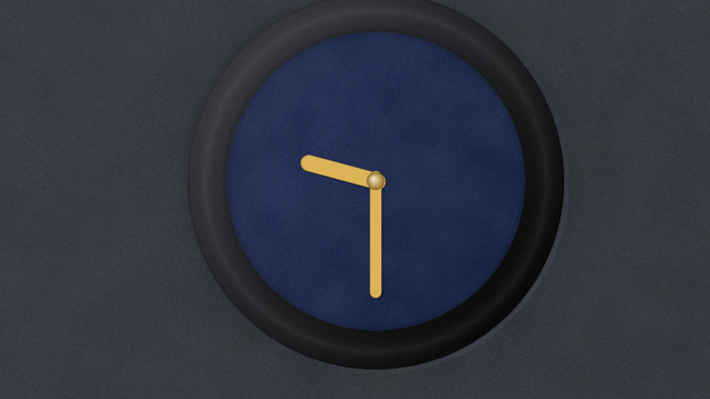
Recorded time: 9.30
